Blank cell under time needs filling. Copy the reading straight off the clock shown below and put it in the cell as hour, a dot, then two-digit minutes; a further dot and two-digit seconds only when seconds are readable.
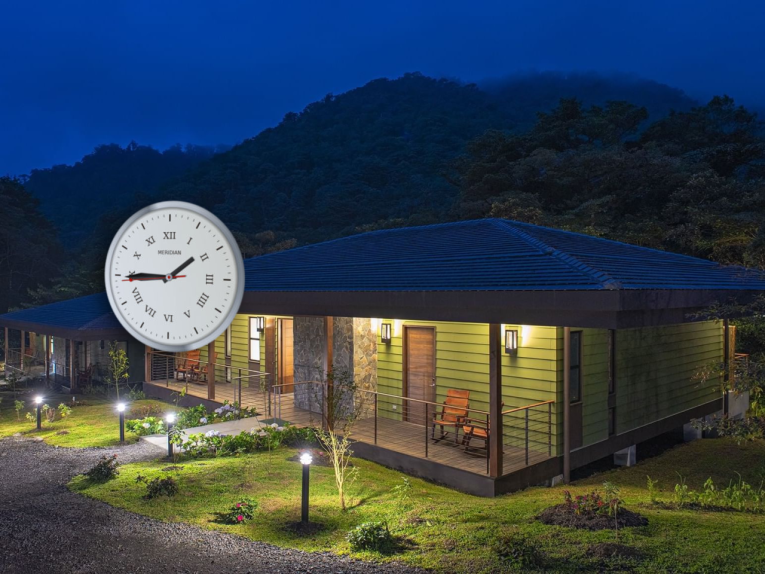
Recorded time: 1.44.44
